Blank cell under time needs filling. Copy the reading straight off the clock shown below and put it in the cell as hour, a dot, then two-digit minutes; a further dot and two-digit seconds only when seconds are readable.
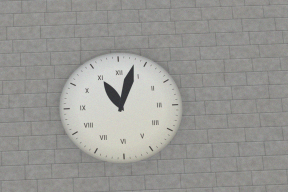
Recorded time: 11.03
